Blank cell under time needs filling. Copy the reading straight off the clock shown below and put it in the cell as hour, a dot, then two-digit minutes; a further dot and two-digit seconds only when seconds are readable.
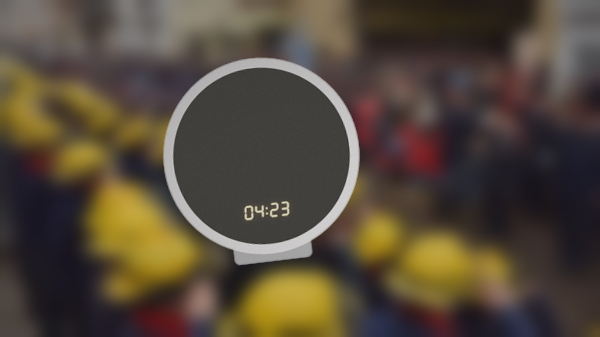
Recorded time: 4.23
